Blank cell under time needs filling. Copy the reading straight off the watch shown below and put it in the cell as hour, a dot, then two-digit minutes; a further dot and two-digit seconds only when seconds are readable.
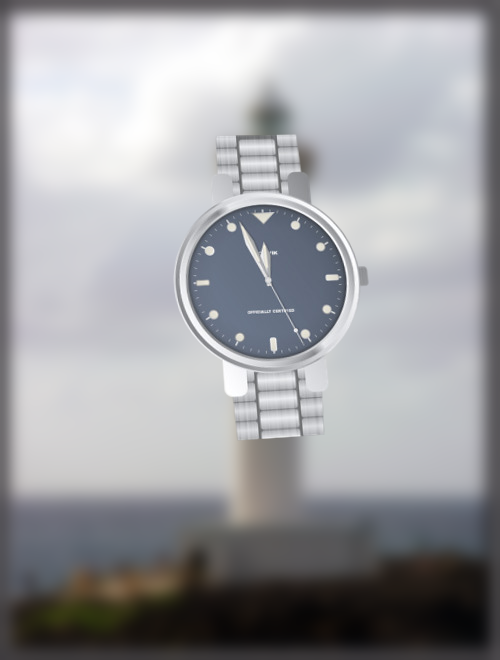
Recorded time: 11.56.26
